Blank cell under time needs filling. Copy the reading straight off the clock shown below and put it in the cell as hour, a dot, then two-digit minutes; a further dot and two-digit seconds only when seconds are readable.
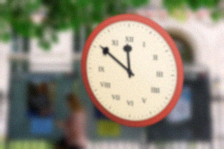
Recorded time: 11.51
